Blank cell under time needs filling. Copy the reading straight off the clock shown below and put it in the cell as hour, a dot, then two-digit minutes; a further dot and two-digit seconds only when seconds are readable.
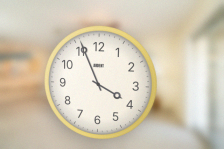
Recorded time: 3.56
